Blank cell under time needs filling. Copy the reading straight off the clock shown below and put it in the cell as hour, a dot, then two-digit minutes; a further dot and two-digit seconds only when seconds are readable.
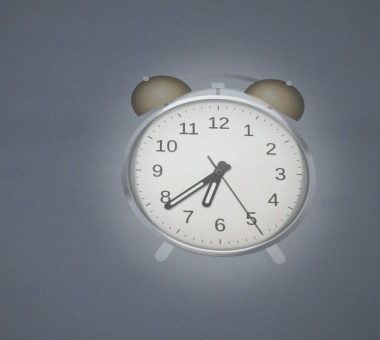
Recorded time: 6.38.25
